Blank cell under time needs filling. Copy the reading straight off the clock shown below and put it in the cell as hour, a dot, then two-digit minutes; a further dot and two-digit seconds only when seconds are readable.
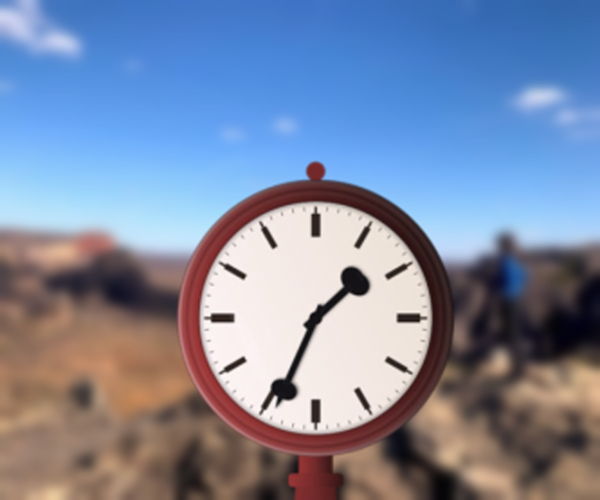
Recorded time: 1.34
